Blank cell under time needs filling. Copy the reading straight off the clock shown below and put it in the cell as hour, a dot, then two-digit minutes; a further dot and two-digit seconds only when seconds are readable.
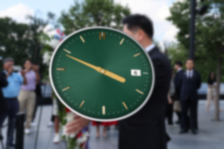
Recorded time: 3.49
